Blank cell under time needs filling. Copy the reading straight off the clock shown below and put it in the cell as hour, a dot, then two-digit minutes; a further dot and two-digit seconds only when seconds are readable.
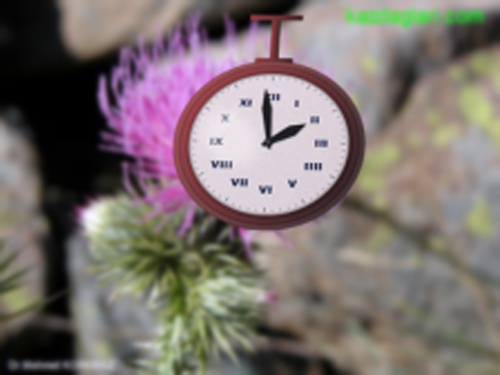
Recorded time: 1.59
